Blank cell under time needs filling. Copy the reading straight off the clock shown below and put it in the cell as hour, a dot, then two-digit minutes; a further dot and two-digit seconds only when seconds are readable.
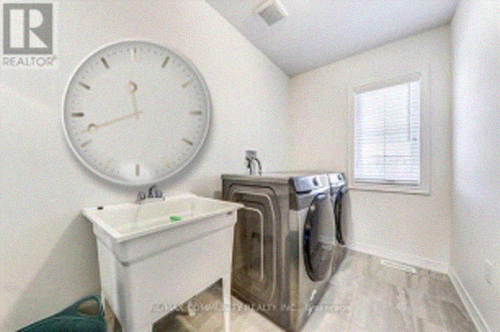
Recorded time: 11.42
